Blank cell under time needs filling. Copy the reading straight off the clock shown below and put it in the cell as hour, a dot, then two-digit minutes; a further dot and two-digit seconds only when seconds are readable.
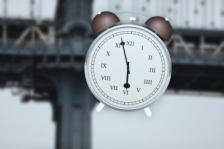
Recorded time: 5.57
